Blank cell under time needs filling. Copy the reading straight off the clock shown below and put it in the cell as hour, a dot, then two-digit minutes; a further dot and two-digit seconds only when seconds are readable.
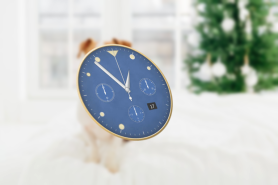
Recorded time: 12.54
